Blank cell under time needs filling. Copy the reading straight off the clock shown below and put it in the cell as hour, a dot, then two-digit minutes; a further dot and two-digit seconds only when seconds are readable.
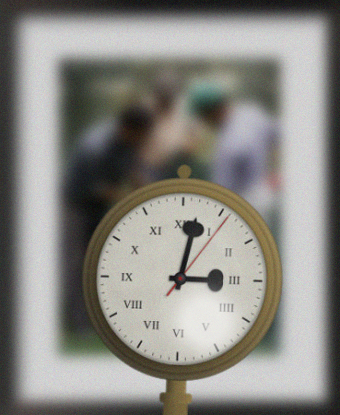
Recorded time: 3.02.06
